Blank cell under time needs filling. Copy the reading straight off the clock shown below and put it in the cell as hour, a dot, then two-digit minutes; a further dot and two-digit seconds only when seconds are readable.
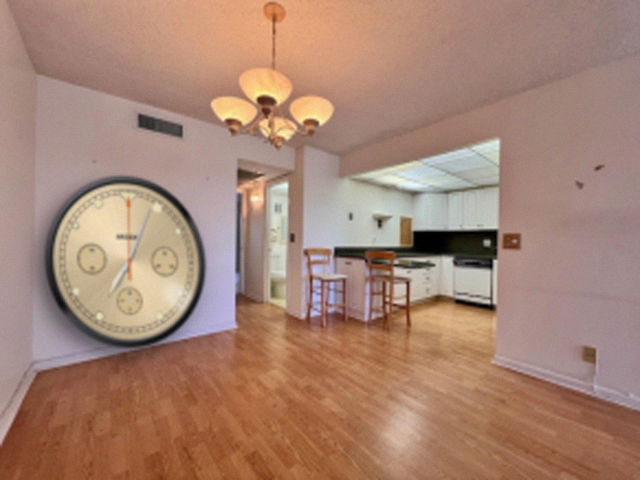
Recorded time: 7.04
